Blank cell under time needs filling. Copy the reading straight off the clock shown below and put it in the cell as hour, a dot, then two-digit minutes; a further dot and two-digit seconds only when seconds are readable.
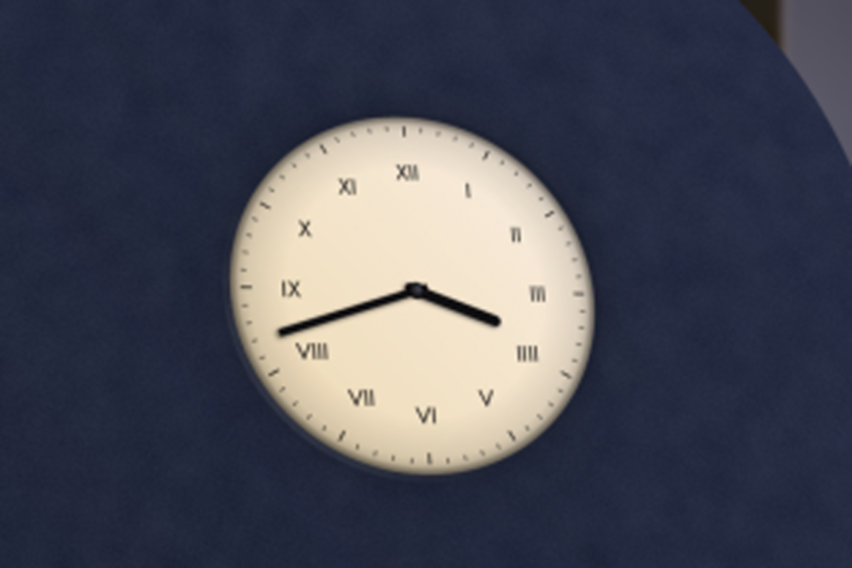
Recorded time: 3.42
